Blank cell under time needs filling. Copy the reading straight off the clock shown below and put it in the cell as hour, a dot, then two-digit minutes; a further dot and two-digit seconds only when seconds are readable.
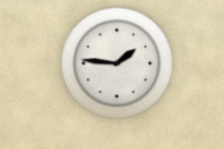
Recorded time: 1.46
